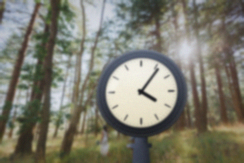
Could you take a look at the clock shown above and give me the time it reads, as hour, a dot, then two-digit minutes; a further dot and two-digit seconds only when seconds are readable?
4.06
